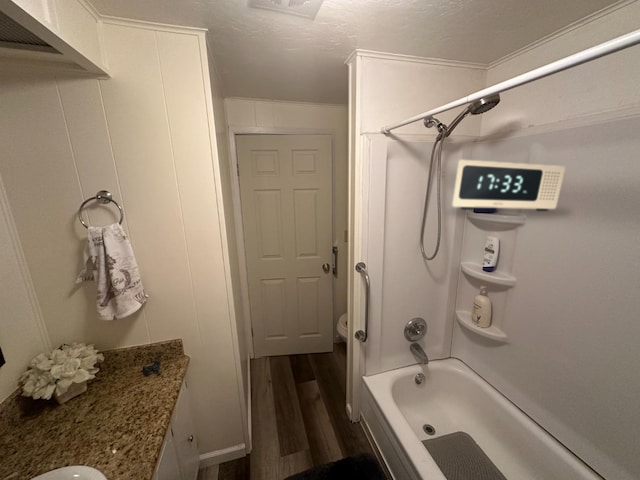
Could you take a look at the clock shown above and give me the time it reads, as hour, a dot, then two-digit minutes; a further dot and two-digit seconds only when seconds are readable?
17.33
